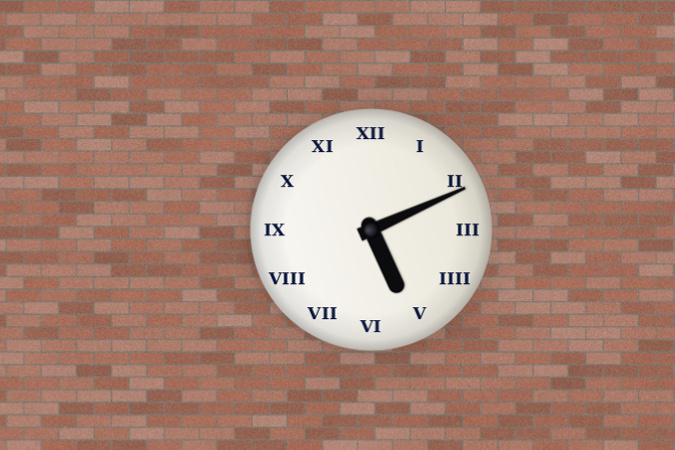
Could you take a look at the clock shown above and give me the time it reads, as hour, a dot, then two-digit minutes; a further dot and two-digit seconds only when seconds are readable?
5.11
